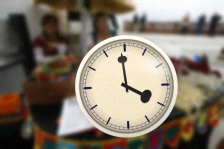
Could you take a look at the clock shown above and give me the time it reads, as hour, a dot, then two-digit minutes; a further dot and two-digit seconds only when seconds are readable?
3.59
